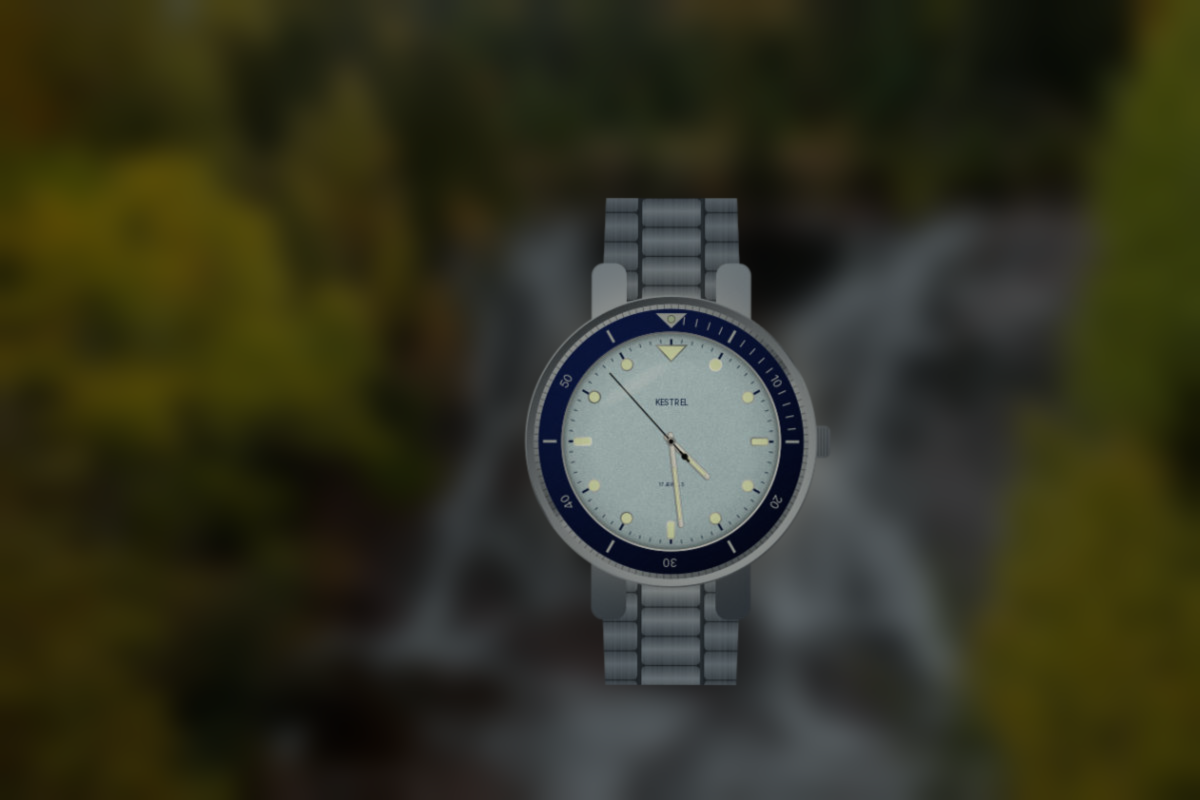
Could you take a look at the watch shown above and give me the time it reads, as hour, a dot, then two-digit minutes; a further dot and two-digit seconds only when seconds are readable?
4.28.53
